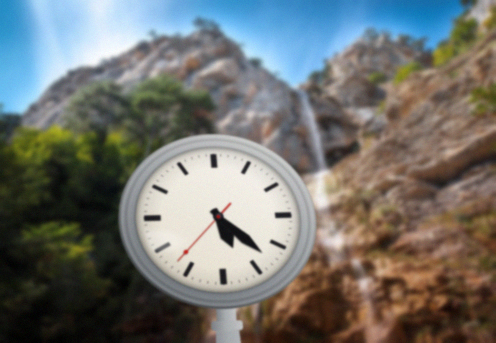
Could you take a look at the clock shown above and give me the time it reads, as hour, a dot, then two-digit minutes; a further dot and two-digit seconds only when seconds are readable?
5.22.37
